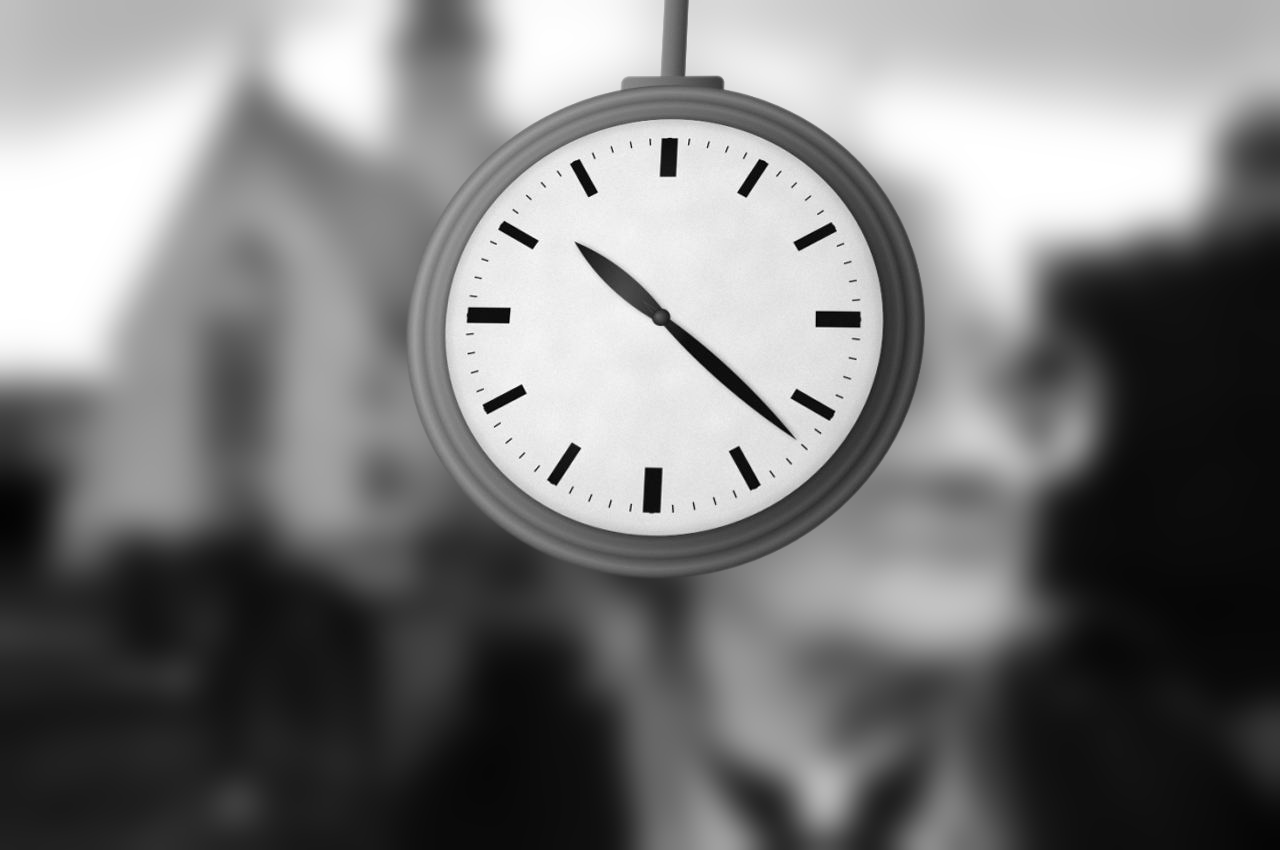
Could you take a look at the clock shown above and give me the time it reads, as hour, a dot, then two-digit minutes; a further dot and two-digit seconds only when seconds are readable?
10.22
